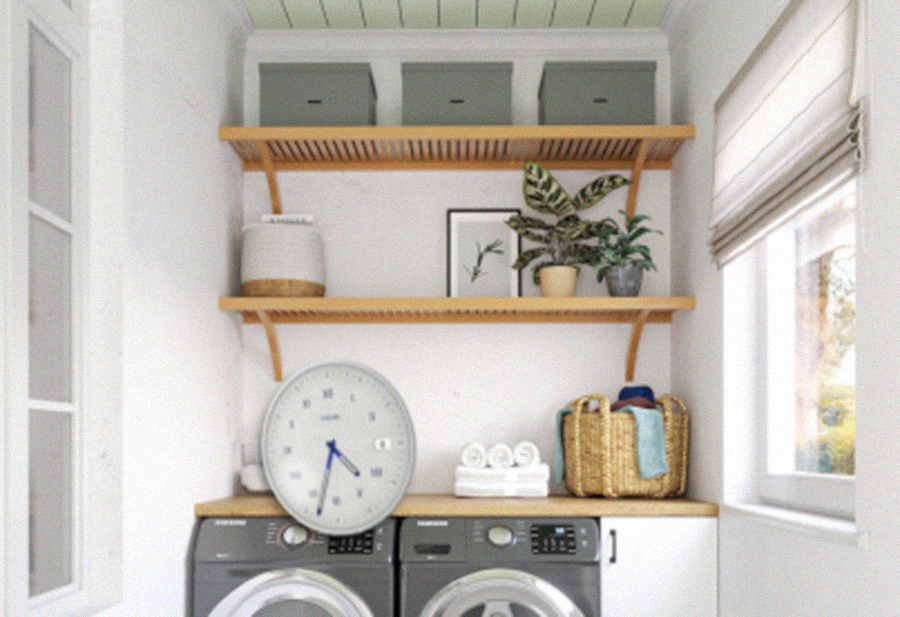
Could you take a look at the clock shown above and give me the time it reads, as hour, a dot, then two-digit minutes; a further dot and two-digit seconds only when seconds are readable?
4.33
